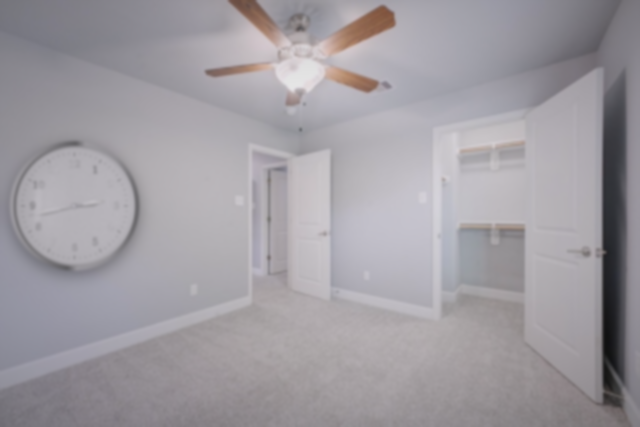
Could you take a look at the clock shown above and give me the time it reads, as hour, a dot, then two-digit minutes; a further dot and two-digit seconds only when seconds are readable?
2.43
